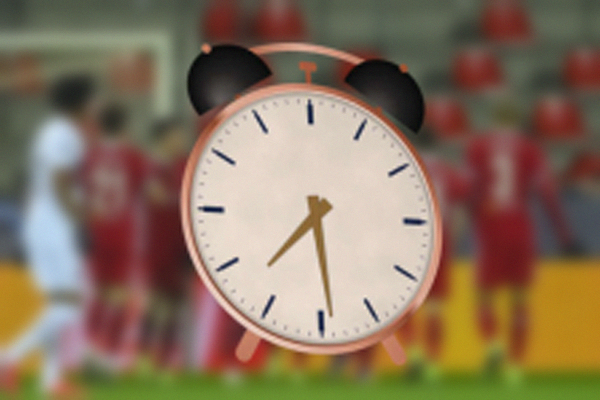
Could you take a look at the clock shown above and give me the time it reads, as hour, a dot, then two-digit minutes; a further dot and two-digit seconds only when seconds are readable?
7.29
